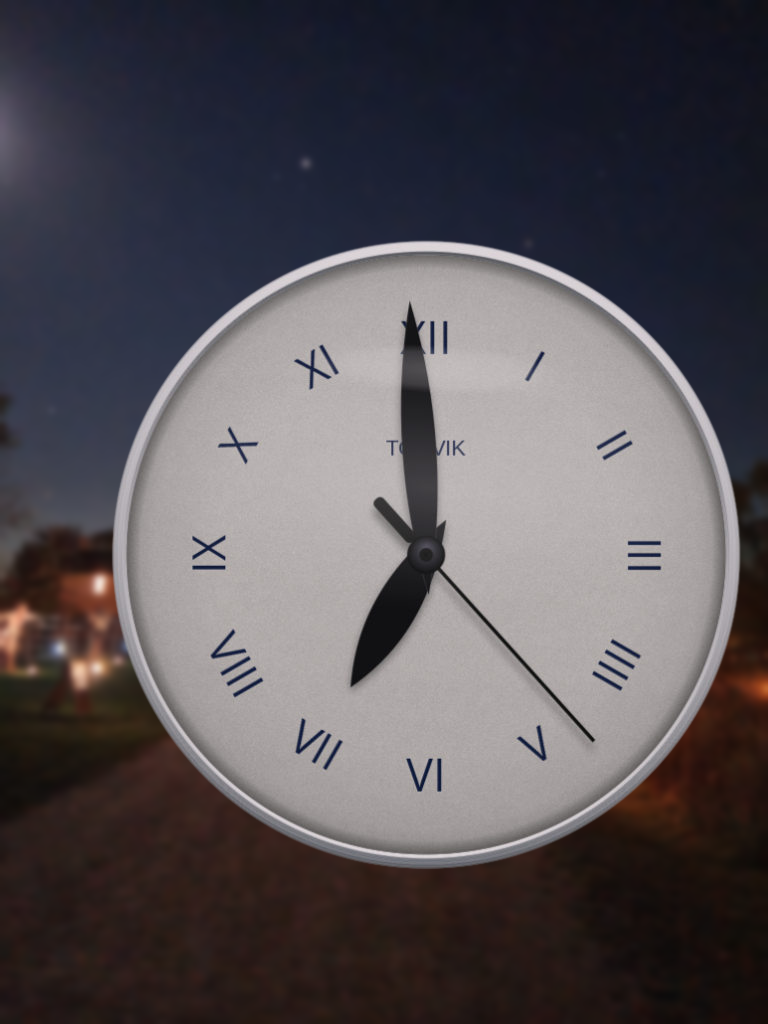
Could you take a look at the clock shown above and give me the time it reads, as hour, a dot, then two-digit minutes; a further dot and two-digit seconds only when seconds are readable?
6.59.23
